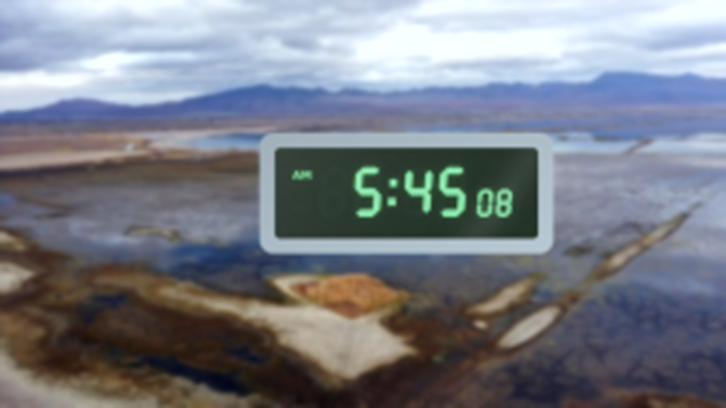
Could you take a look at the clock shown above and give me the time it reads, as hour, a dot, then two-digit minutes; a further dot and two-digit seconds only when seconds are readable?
5.45.08
